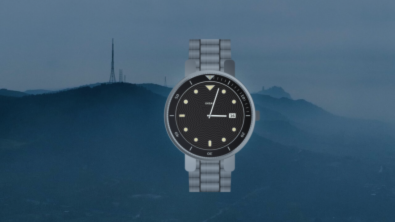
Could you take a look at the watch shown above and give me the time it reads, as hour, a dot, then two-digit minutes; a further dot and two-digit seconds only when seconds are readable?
3.03
